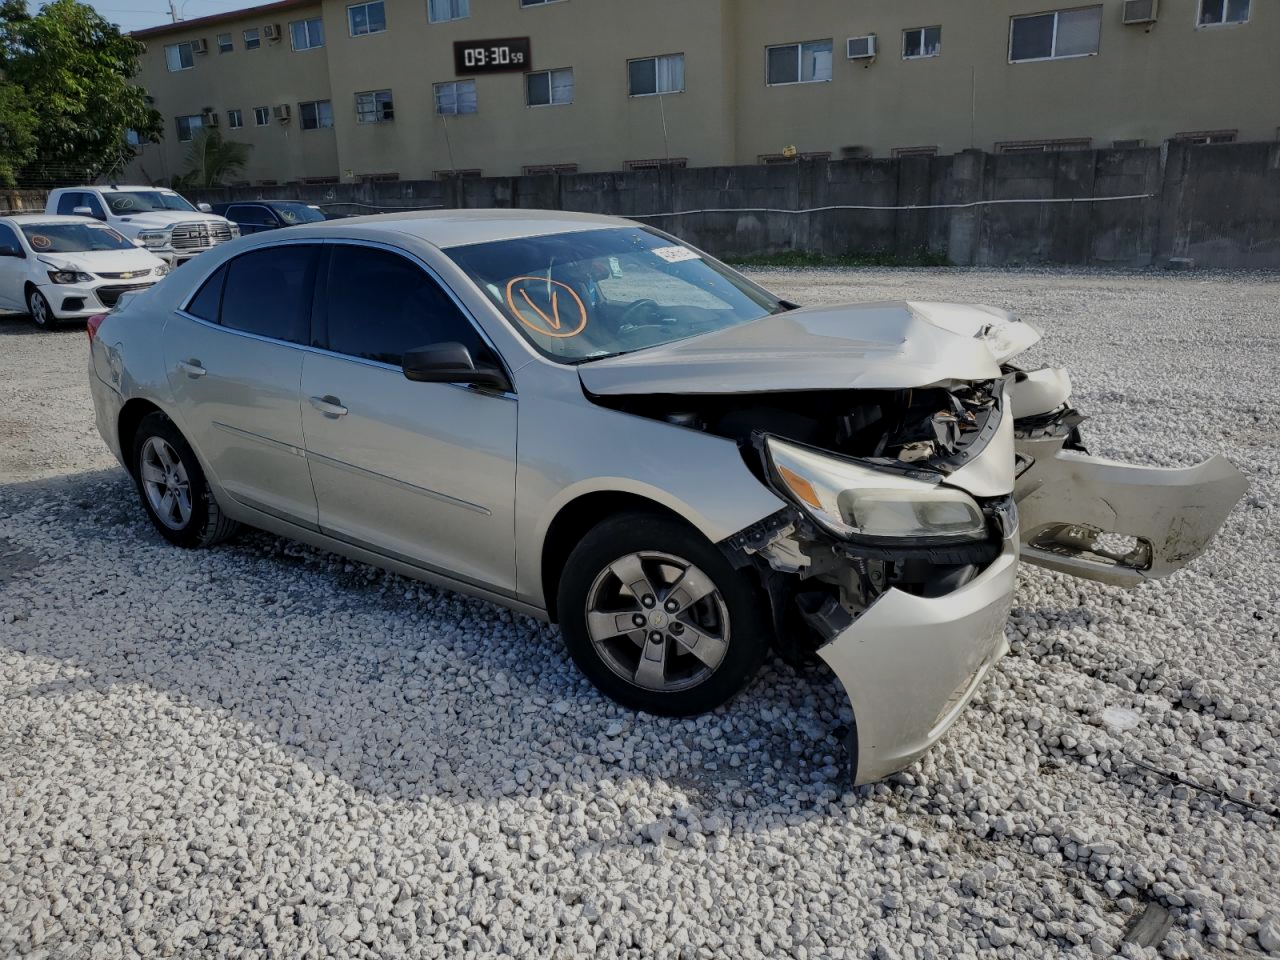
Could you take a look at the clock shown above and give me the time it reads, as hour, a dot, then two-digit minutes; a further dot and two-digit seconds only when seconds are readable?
9.30
